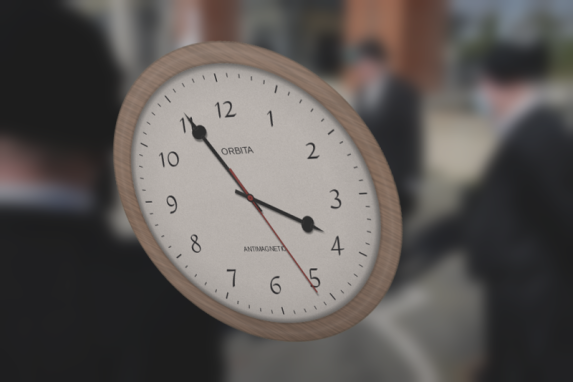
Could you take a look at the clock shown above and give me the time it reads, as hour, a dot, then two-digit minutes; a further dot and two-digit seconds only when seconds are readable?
3.55.26
